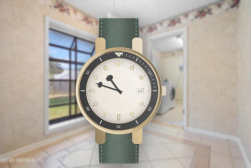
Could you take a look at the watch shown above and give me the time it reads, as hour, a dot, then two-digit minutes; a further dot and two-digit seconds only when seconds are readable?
10.48
